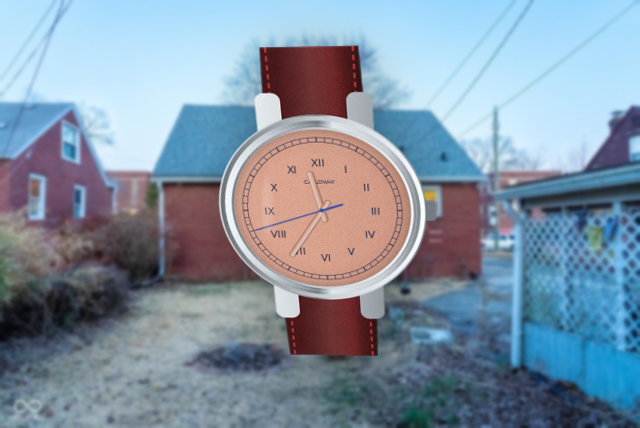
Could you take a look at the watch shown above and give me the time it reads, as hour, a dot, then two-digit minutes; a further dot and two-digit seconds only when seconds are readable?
11.35.42
